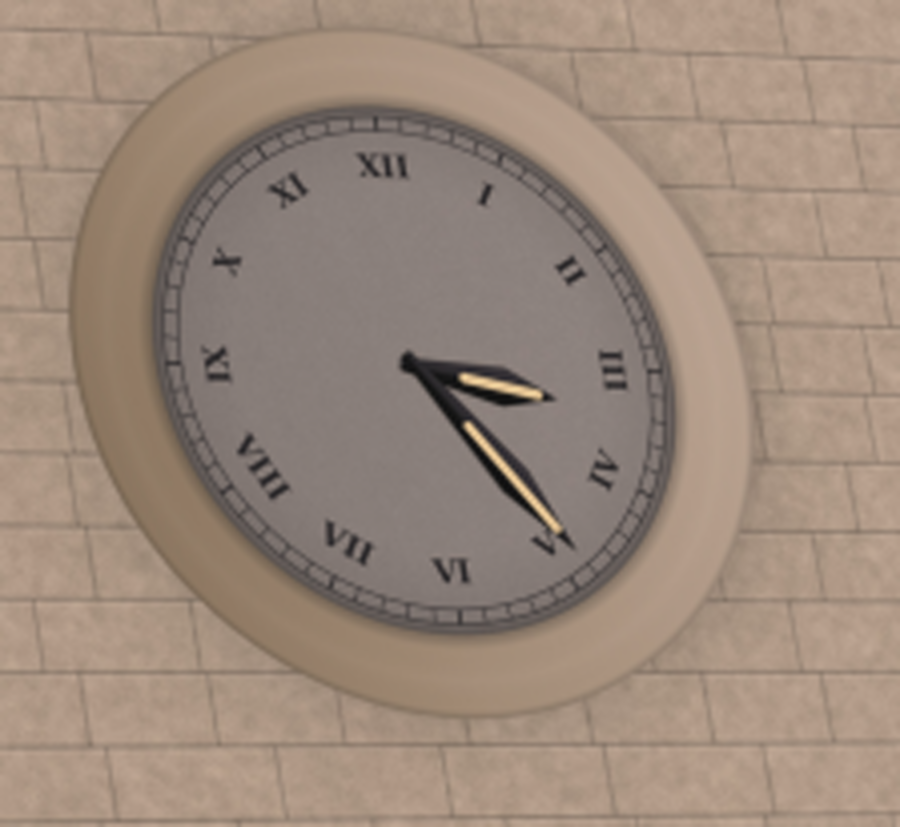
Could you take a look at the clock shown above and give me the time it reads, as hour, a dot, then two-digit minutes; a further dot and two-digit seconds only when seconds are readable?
3.24
